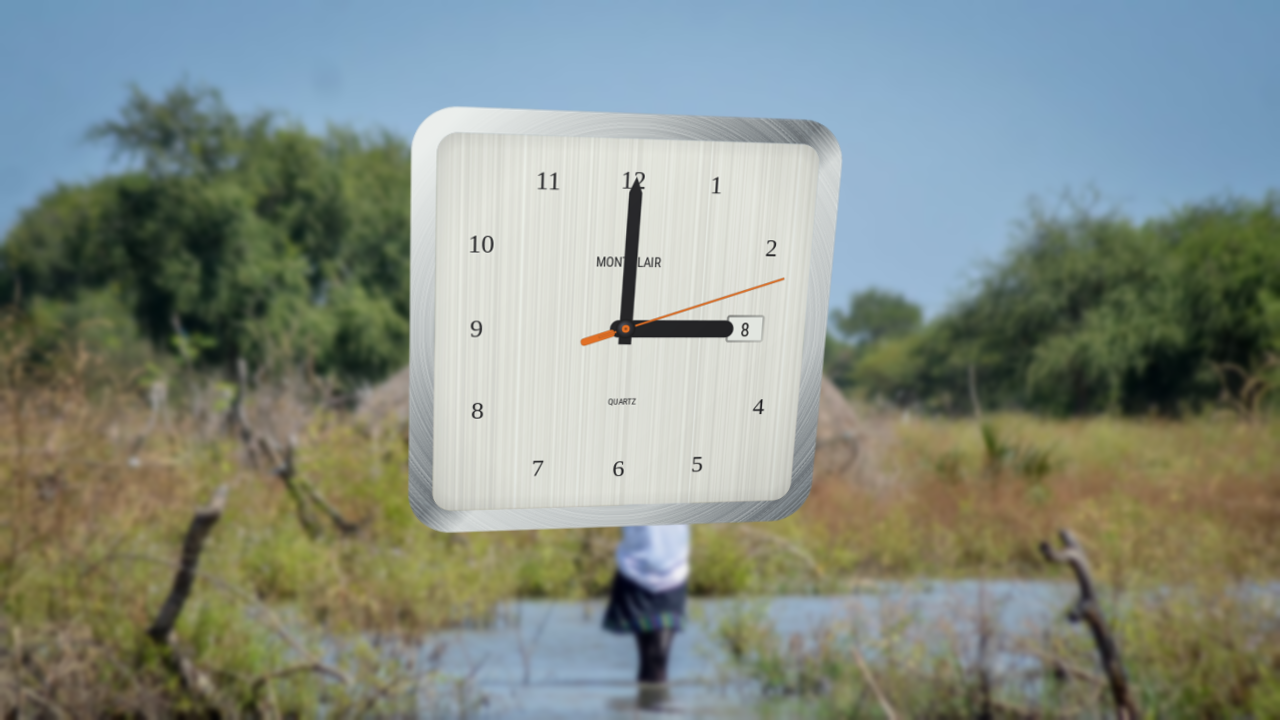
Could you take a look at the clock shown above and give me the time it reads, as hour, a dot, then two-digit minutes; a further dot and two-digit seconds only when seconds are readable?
3.00.12
